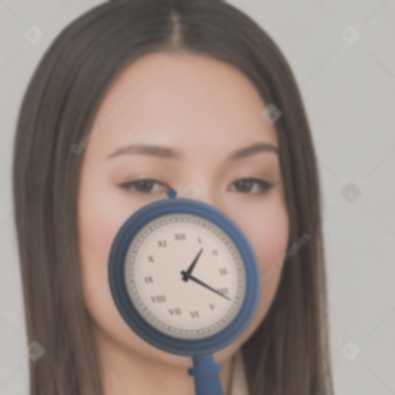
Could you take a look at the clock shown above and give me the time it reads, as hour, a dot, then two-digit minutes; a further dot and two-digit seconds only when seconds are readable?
1.21
